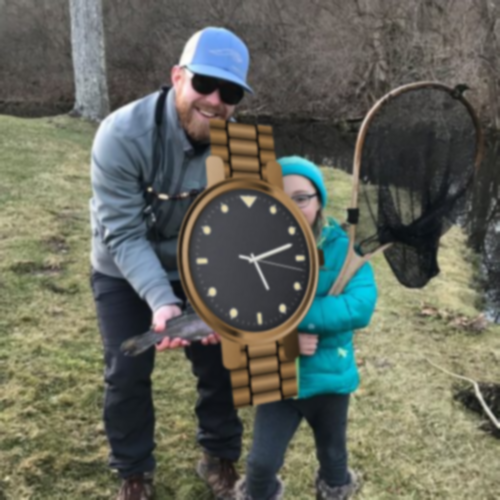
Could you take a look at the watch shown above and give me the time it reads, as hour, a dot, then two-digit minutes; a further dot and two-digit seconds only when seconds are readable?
5.12.17
